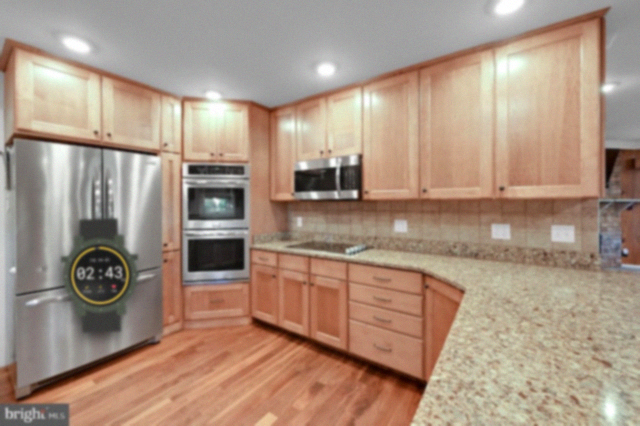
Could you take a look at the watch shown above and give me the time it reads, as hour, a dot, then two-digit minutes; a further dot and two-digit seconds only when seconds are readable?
2.43
